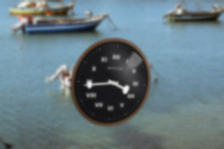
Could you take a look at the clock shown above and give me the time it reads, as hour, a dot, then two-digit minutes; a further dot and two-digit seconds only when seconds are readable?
3.44
